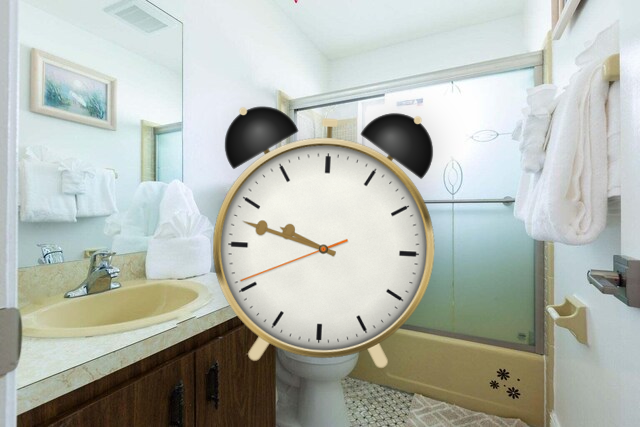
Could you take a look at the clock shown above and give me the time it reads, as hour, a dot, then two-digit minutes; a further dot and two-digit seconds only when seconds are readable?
9.47.41
